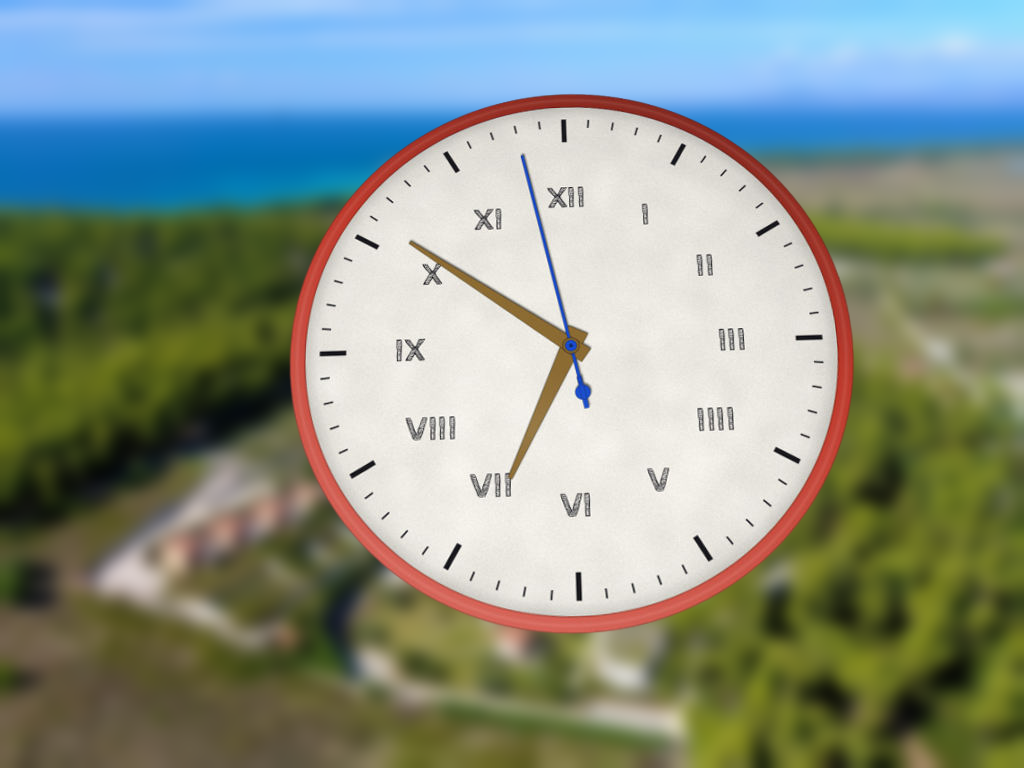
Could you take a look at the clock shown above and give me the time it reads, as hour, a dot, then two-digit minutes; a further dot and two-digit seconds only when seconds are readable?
6.50.58
